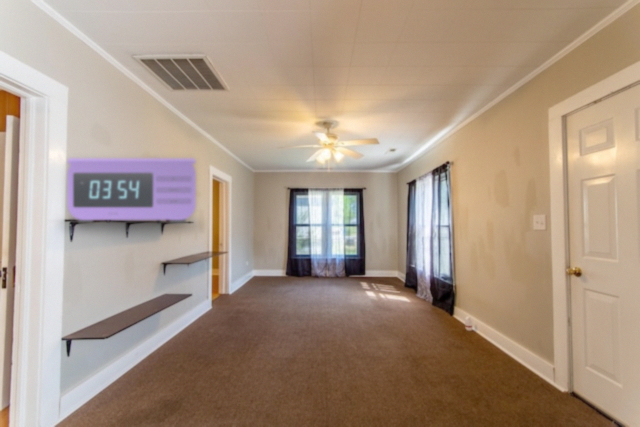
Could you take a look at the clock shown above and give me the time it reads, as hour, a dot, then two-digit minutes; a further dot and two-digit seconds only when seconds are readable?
3.54
